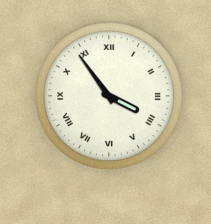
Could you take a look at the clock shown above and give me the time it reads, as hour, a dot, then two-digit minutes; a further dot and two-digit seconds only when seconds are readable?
3.54
